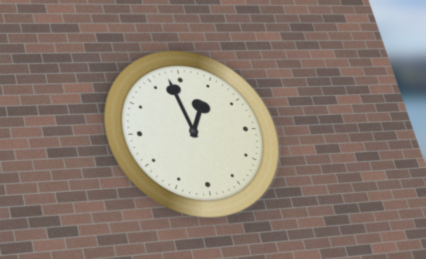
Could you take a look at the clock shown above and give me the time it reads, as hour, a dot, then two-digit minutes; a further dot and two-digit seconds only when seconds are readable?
12.58
